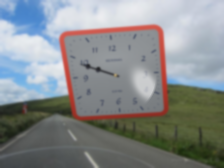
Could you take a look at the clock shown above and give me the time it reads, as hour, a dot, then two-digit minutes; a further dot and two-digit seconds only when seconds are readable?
9.49
